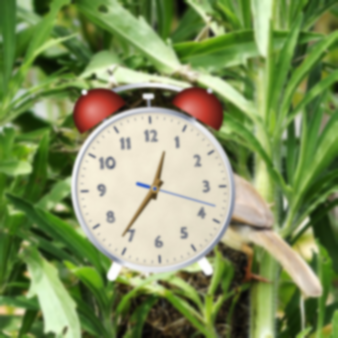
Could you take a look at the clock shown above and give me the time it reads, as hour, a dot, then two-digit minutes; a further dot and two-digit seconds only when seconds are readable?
12.36.18
